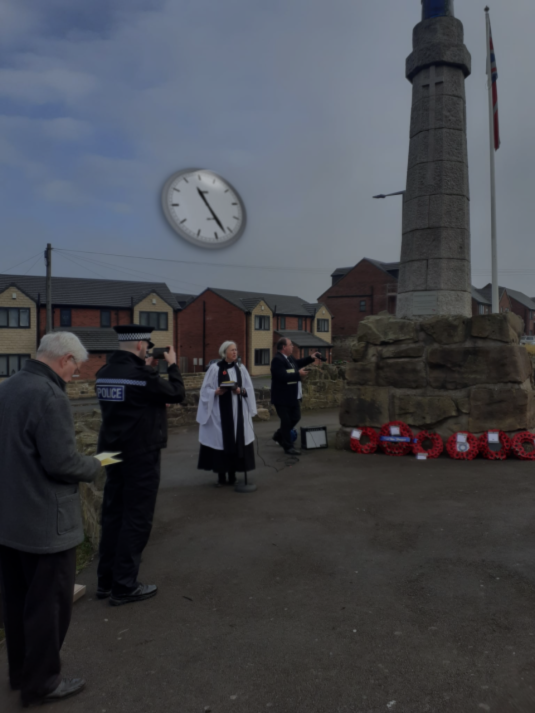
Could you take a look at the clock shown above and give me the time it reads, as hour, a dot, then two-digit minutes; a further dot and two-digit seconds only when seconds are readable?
11.27
